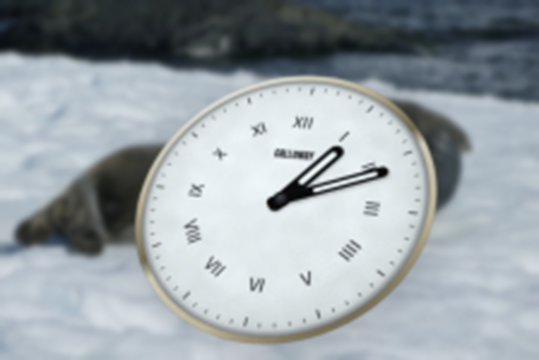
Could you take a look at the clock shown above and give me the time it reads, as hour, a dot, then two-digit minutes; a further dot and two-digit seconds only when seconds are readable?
1.11
